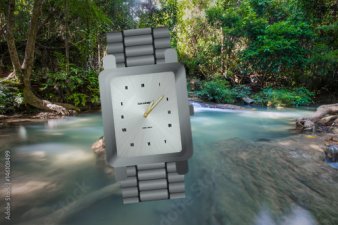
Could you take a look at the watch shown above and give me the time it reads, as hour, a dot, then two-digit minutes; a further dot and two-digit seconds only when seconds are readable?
1.08
